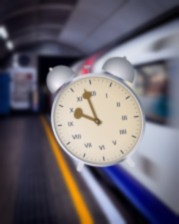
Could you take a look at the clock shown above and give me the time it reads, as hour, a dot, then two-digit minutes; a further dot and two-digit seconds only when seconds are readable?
9.58
